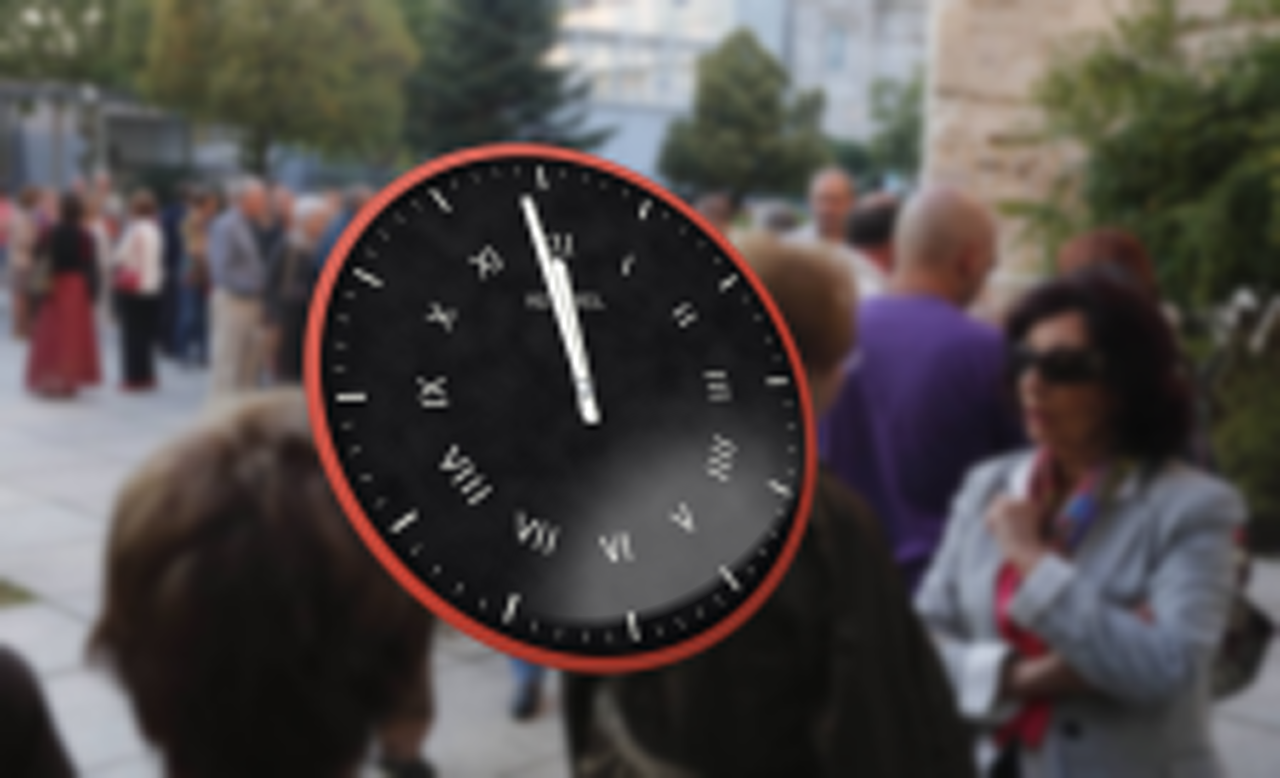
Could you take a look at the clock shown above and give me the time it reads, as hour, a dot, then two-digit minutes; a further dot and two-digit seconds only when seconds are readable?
11.59
